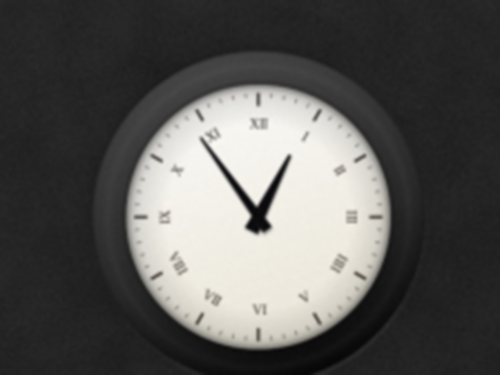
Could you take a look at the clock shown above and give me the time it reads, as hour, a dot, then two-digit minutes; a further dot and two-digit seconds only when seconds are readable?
12.54
